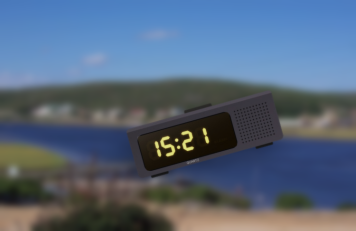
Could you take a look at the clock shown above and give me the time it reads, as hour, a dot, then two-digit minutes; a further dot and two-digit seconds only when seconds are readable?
15.21
